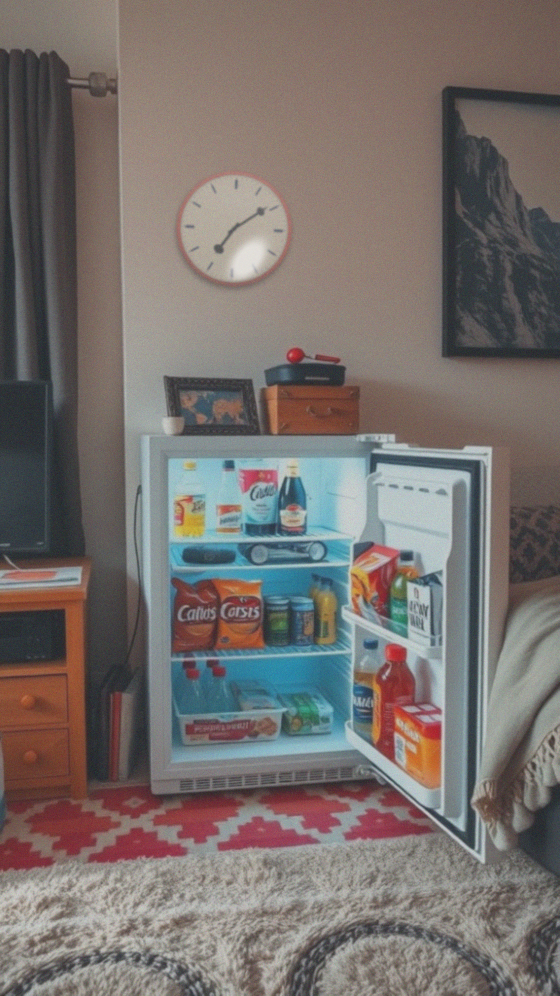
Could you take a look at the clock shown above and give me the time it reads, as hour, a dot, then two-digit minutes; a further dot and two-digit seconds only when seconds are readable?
7.09
